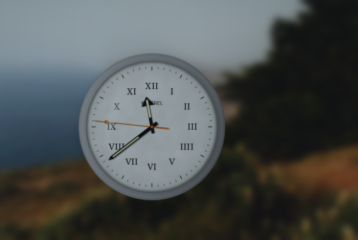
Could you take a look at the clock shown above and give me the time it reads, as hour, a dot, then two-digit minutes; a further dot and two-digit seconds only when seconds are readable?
11.38.46
